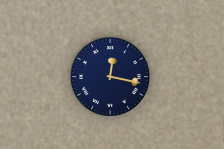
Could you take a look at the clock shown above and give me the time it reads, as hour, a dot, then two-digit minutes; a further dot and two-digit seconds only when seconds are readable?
12.17
